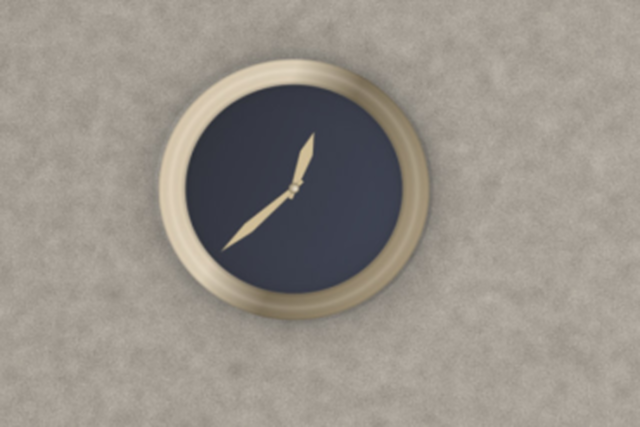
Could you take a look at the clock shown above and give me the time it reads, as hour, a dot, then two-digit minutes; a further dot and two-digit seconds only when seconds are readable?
12.38
